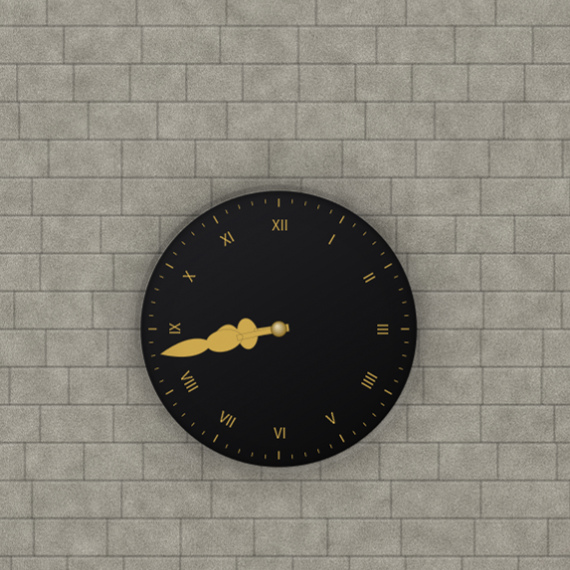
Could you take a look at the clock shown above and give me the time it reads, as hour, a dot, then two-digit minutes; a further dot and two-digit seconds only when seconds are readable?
8.43
